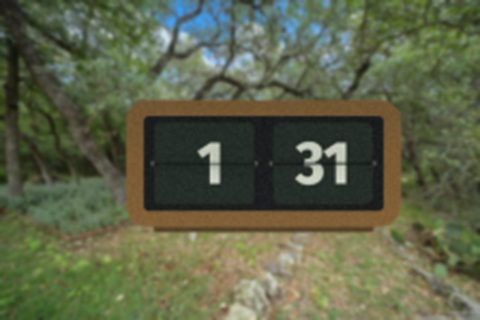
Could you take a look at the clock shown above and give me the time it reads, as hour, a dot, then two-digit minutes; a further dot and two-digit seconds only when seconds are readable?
1.31
